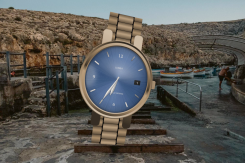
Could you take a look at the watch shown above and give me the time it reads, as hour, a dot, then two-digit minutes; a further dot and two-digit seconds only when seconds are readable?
6.35
